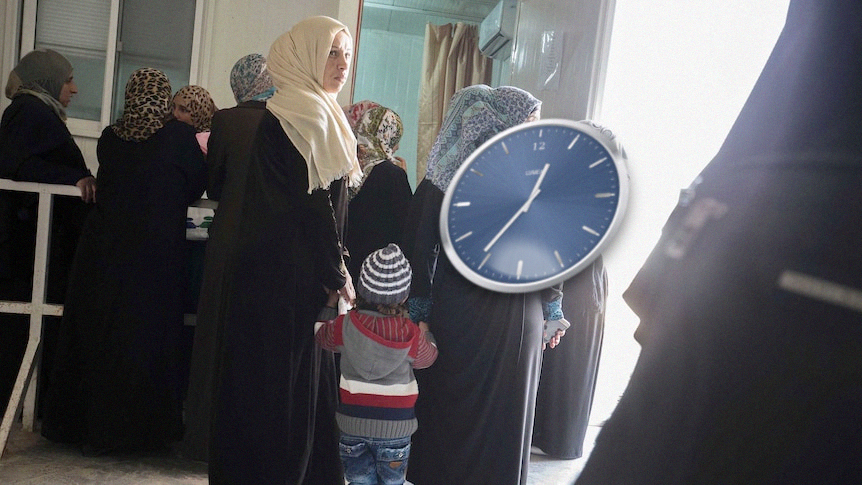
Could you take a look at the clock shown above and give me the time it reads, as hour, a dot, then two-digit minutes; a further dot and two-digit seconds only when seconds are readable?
12.36
